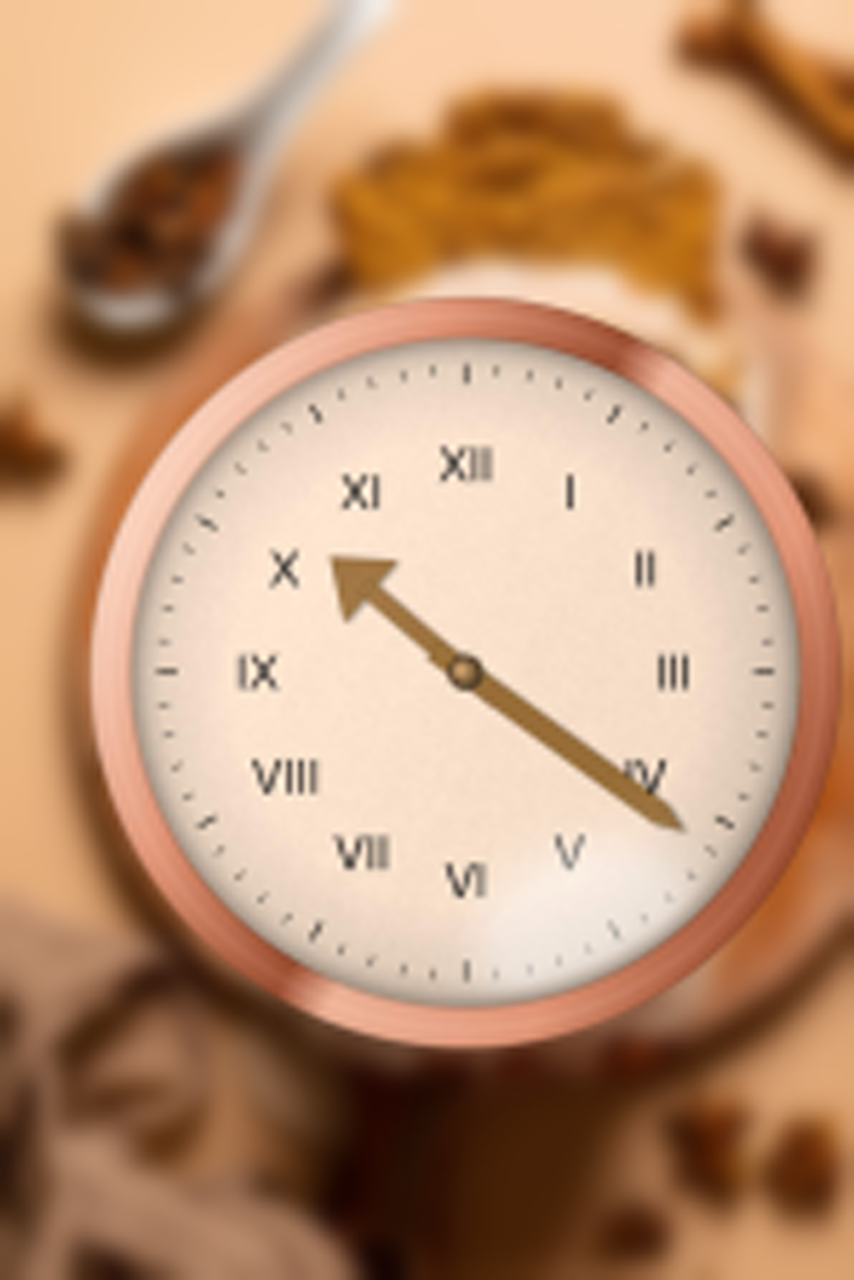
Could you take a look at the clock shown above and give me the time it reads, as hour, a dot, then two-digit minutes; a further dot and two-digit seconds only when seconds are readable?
10.21
